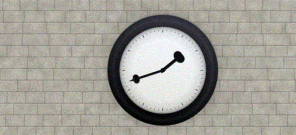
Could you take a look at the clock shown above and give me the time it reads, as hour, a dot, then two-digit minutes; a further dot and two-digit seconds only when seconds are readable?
1.42
